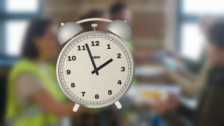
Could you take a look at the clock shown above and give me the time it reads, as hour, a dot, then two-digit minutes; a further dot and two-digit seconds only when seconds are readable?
1.57
